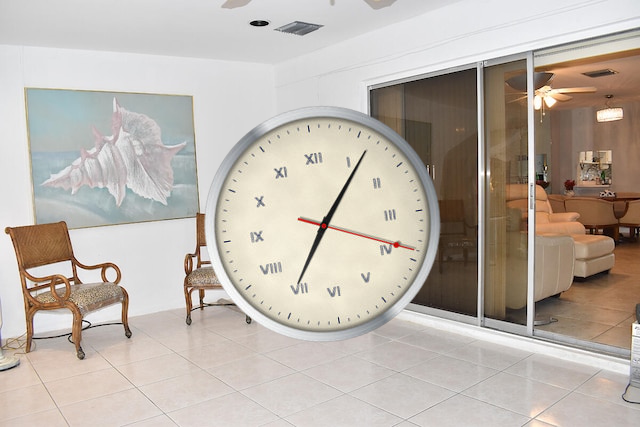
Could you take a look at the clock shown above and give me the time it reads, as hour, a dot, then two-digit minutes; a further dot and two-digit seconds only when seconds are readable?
7.06.19
